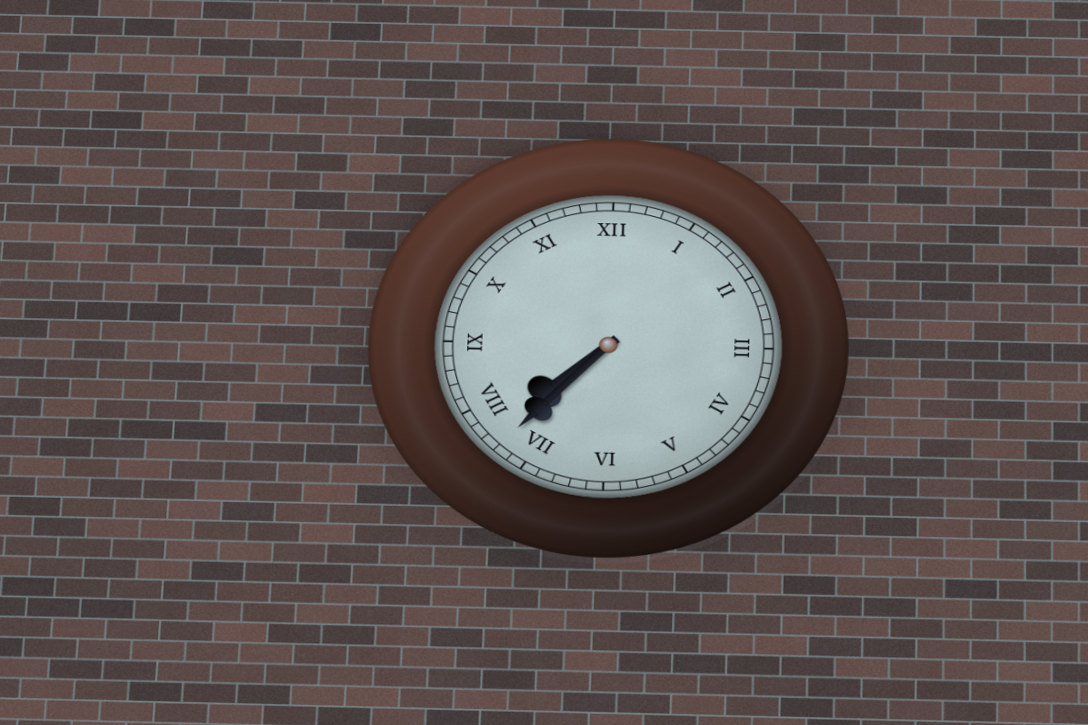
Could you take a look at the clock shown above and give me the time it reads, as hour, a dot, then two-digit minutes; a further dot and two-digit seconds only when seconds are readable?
7.37
